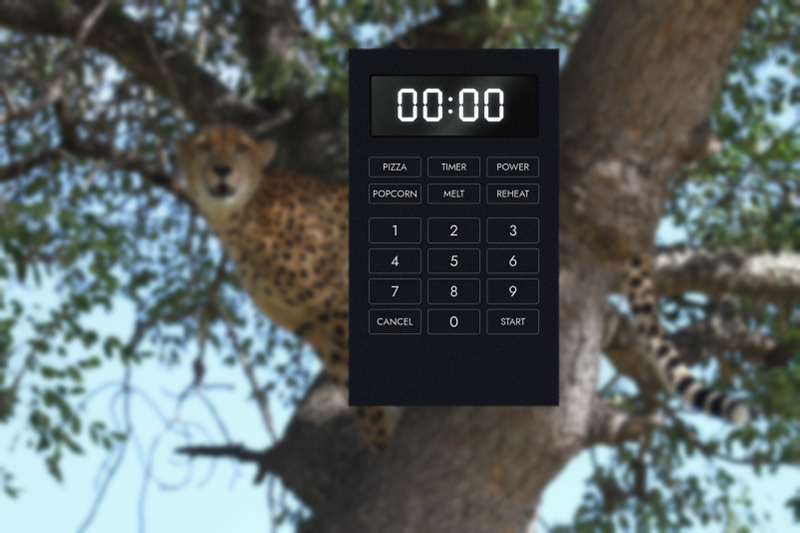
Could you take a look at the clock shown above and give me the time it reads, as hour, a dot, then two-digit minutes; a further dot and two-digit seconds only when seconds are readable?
0.00
